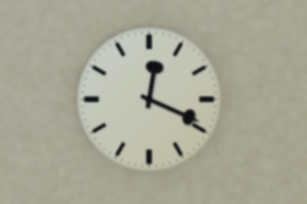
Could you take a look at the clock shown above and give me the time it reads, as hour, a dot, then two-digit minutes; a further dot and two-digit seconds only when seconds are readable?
12.19
